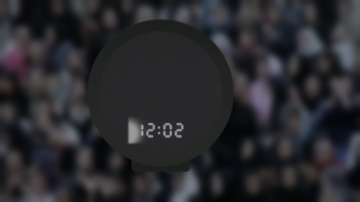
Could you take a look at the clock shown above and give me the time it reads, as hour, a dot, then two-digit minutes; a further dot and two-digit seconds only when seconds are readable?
12.02
